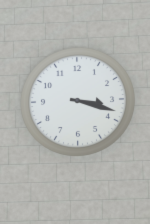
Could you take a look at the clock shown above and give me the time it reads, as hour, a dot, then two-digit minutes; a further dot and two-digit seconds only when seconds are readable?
3.18
